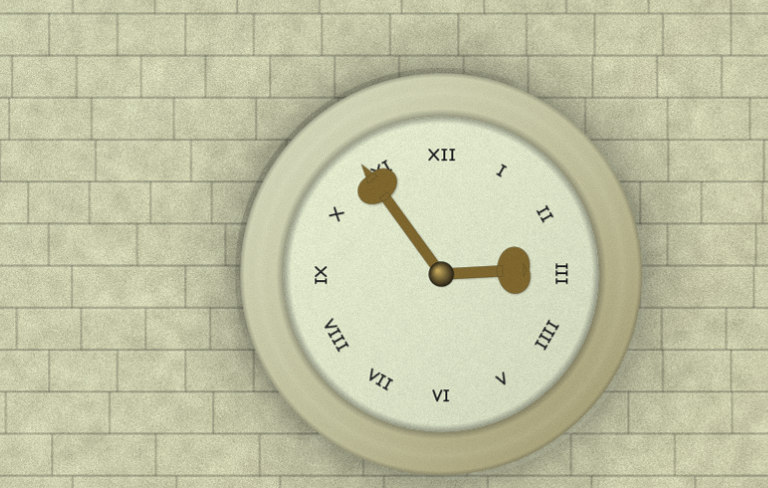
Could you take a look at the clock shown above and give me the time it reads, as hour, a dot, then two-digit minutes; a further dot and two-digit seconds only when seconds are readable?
2.54
